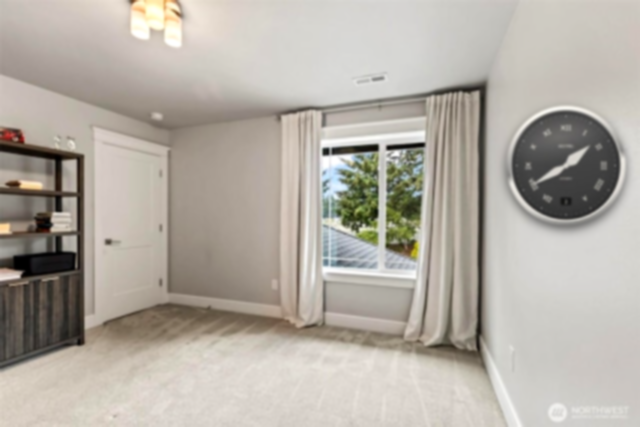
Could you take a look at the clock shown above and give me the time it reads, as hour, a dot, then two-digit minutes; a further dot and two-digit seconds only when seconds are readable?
1.40
